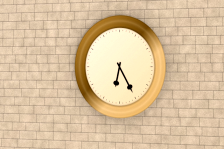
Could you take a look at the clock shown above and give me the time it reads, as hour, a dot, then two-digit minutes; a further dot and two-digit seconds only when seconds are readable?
6.25
